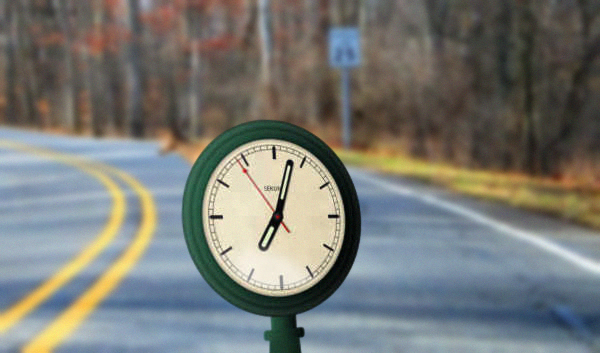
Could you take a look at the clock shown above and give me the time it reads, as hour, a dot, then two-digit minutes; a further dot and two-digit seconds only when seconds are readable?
7.02.54
